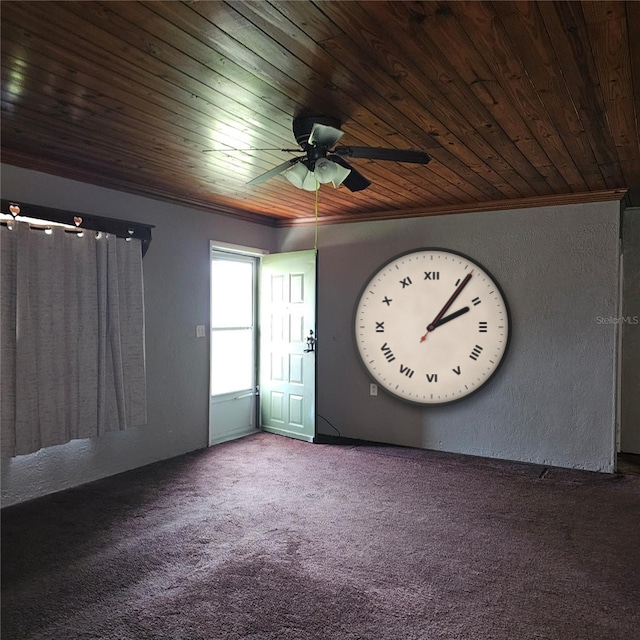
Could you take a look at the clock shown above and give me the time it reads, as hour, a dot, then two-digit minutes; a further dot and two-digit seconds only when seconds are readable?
2.06.06
